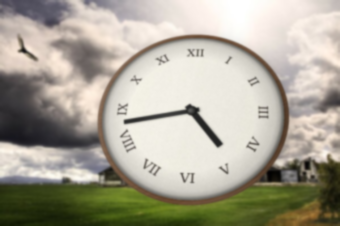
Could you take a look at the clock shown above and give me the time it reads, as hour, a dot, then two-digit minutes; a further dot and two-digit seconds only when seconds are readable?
4.43
